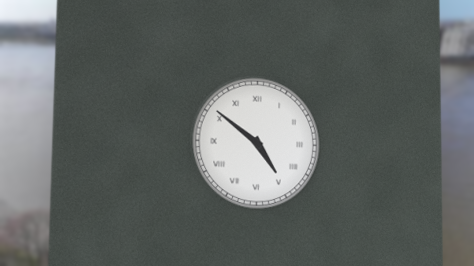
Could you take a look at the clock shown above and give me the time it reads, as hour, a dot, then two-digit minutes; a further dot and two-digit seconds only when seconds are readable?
4.51
